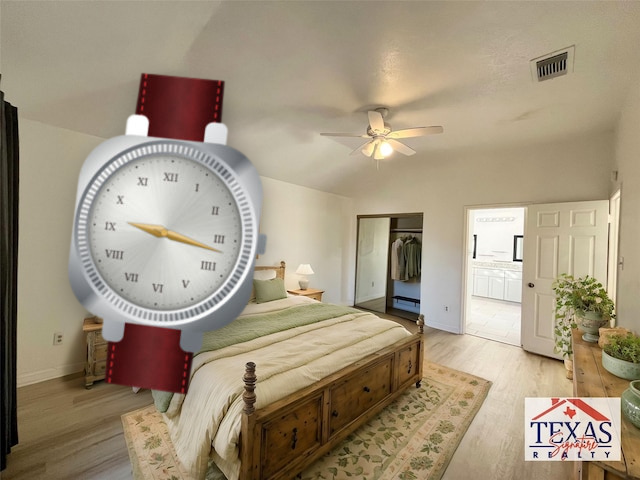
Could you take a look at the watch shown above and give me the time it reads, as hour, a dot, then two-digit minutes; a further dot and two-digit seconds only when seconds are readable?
9.17
